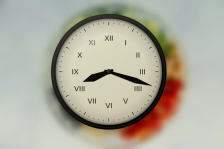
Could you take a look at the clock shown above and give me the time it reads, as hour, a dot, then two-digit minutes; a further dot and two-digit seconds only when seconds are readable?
8.18
